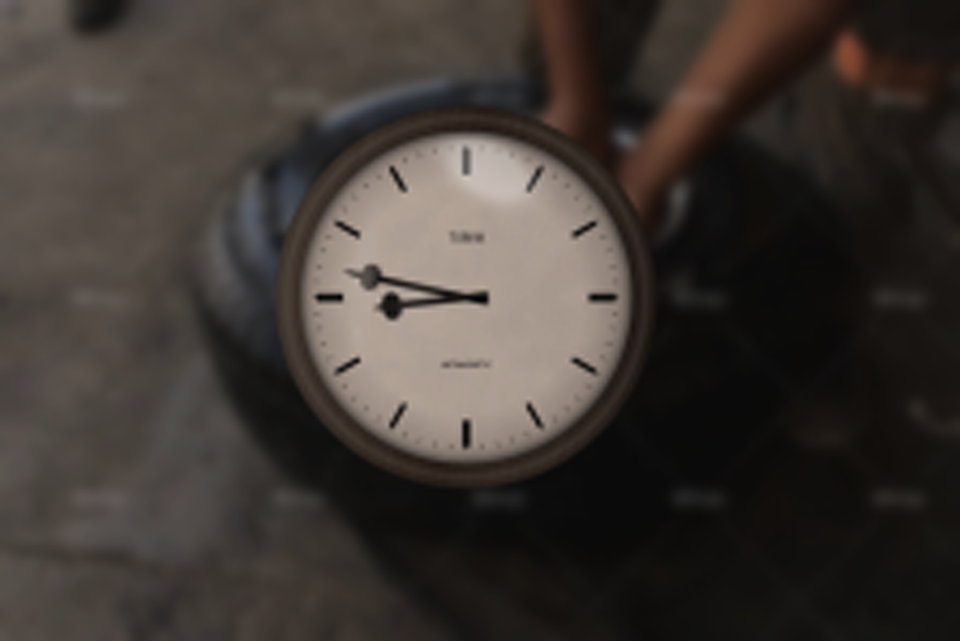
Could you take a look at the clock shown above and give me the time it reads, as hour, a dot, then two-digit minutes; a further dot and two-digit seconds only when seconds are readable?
8.47
